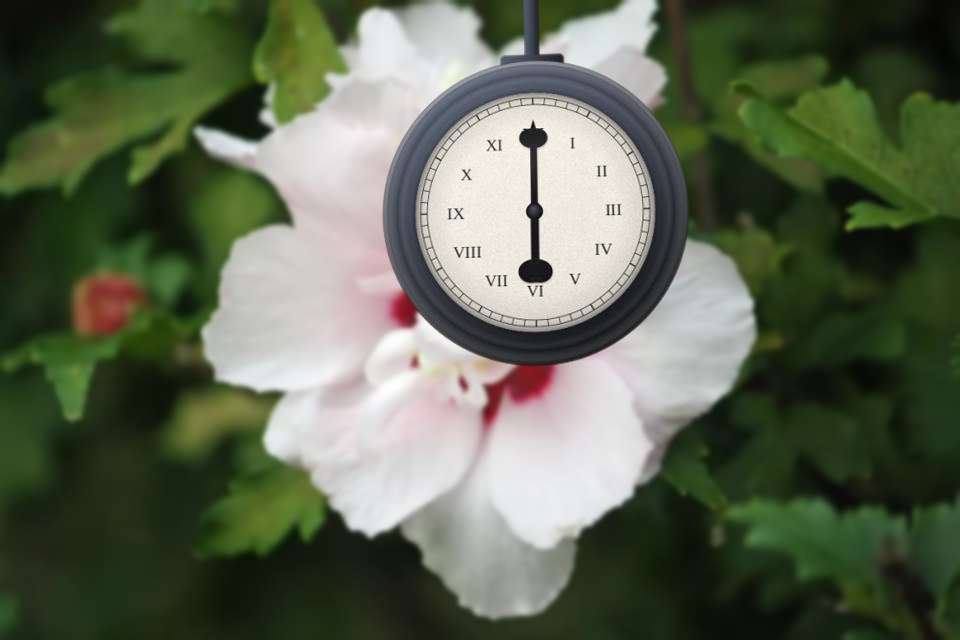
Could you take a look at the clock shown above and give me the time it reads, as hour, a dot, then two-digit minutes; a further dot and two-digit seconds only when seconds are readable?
6.00
